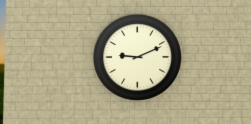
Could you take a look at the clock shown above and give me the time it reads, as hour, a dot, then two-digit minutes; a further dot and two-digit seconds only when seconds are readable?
9.11
